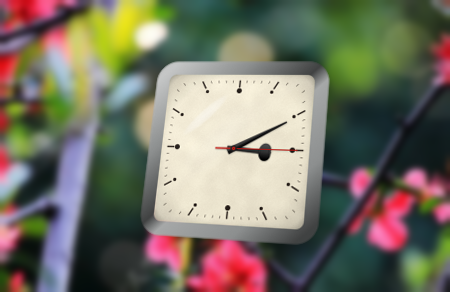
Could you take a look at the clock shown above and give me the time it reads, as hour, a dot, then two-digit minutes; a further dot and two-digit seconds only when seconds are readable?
3.10.15
